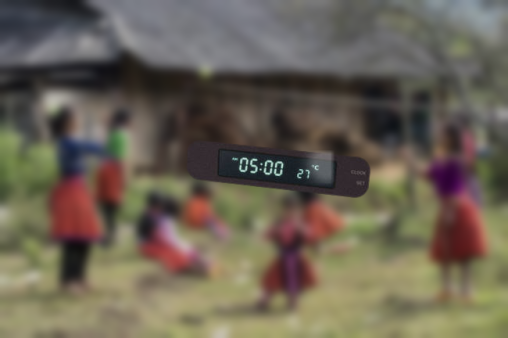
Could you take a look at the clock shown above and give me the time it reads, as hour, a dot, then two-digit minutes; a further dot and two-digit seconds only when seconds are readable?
5.00
